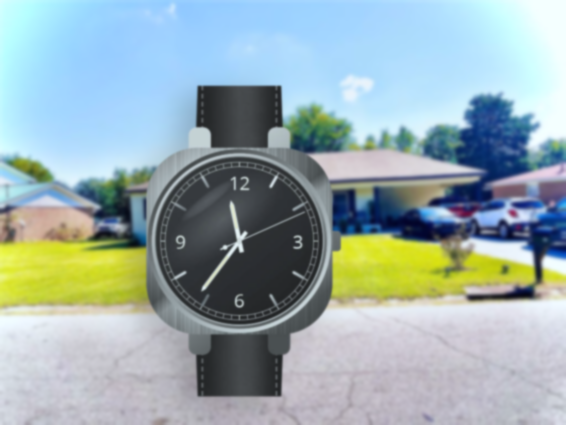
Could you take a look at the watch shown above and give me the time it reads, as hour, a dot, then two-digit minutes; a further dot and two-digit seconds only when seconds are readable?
11.36.11
